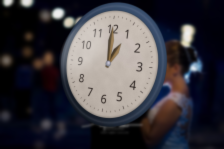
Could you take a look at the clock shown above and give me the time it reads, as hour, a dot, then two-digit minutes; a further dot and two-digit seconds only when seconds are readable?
1.00
